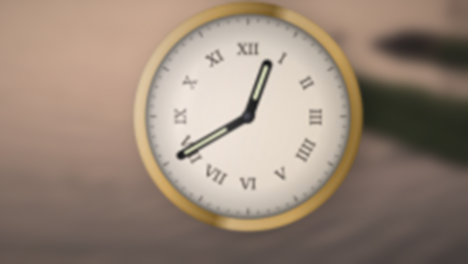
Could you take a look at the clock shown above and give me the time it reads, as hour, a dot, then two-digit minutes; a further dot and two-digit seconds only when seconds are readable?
12.40
